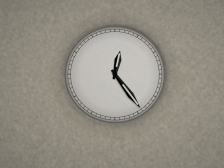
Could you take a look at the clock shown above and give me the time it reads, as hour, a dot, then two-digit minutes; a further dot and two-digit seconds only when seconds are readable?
12.24
